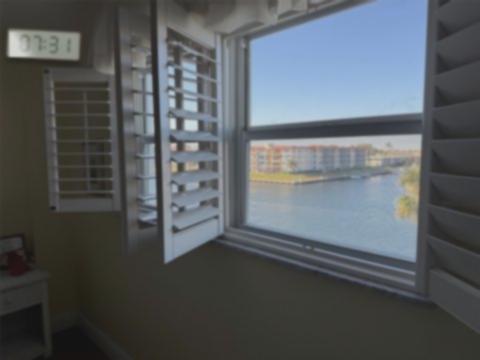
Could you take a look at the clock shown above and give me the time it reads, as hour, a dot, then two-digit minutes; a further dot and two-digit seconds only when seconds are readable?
7.31
